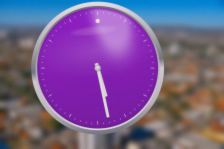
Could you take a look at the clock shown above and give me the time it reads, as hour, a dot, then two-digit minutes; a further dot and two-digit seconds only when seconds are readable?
5.28
